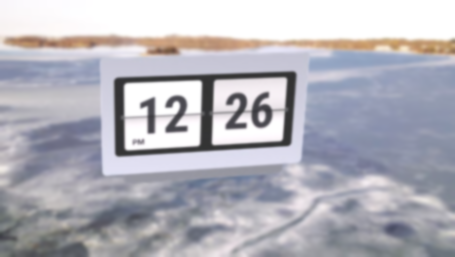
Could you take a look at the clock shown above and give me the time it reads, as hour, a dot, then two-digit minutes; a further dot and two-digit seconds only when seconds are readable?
12.26
